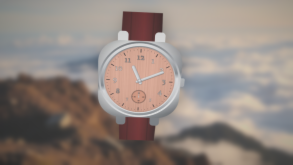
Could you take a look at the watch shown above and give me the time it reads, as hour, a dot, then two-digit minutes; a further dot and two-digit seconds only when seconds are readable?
11.11
